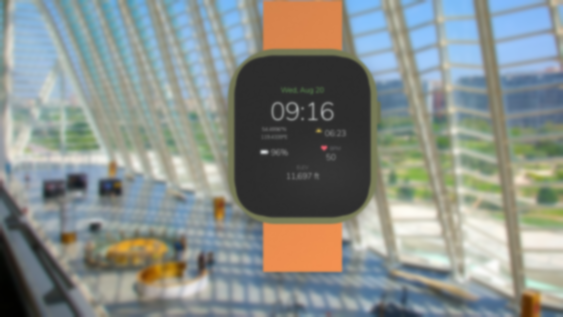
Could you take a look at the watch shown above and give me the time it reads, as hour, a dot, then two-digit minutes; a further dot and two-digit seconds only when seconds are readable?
9.16
